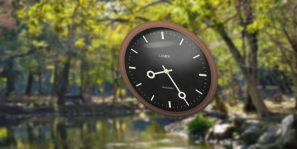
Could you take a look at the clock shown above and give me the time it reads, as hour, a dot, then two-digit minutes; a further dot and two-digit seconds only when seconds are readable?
8.25
